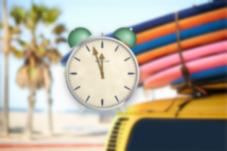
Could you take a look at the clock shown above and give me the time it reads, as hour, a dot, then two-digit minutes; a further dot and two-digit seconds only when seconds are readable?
11.57
